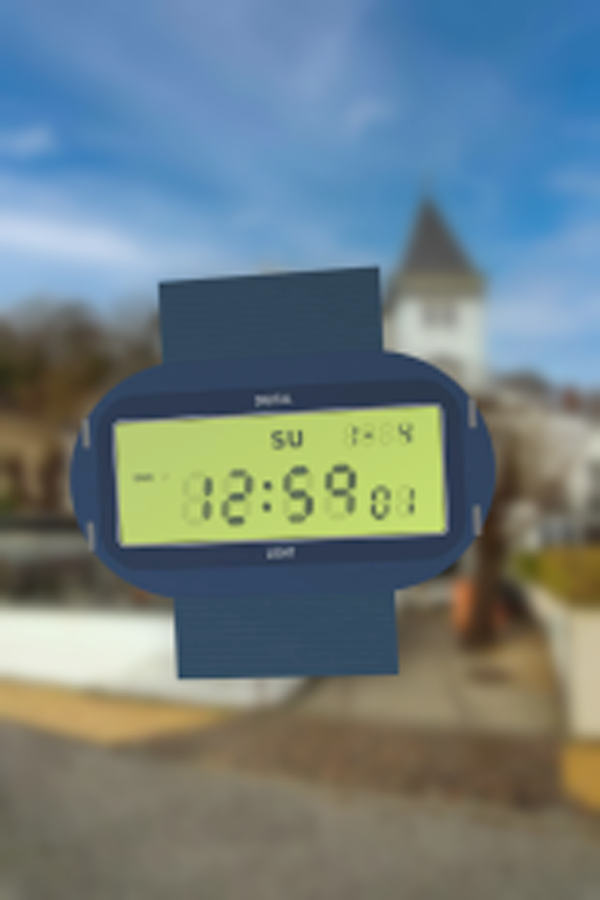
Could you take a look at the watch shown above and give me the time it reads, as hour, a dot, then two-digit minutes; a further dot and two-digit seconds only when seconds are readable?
12.59.01
